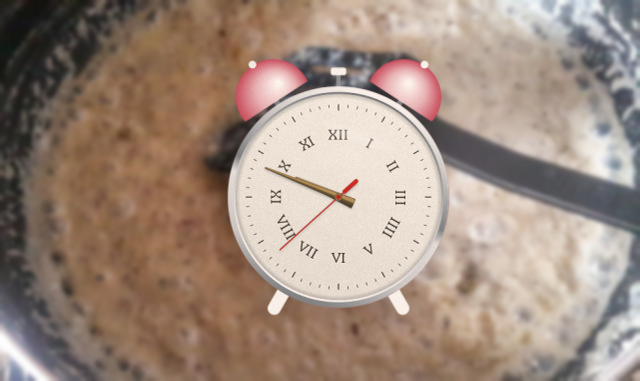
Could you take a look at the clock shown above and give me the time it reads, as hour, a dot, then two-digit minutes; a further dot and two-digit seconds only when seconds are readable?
9.48.38
